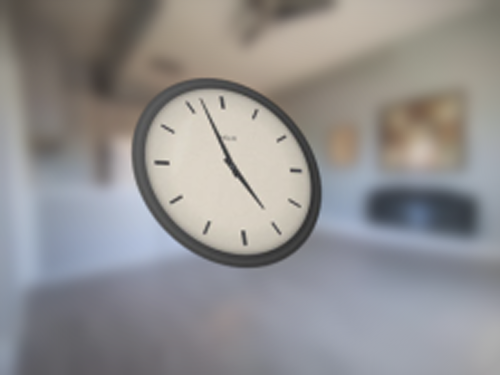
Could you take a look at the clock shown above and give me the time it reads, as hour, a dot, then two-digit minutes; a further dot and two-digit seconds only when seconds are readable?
4.57
